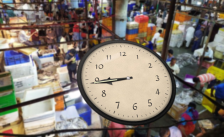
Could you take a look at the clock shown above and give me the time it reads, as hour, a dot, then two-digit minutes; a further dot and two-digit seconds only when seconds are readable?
8.44
